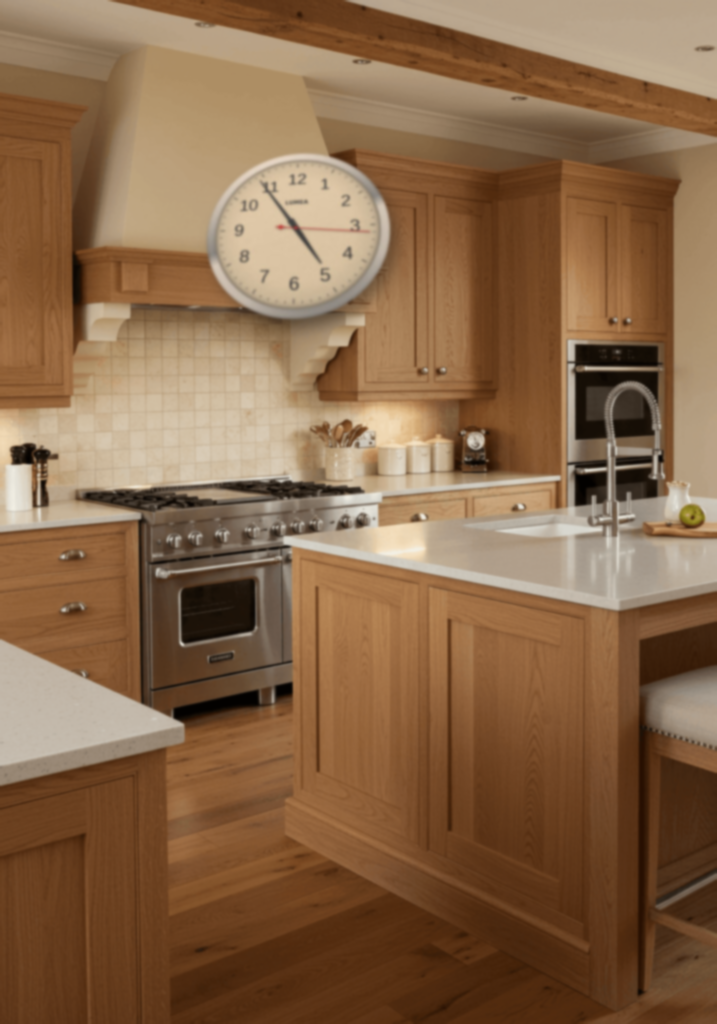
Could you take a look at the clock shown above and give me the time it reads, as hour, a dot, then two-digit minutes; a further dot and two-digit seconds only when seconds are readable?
4.54.16
